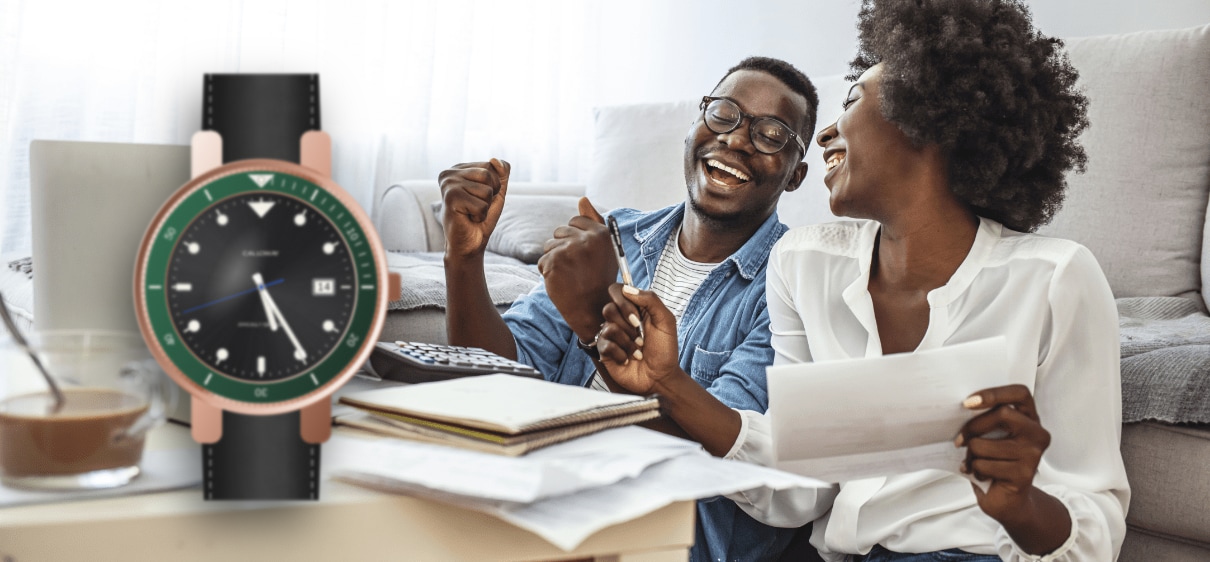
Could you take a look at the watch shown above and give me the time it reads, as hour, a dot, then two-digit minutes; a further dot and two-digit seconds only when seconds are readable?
5.24.42
